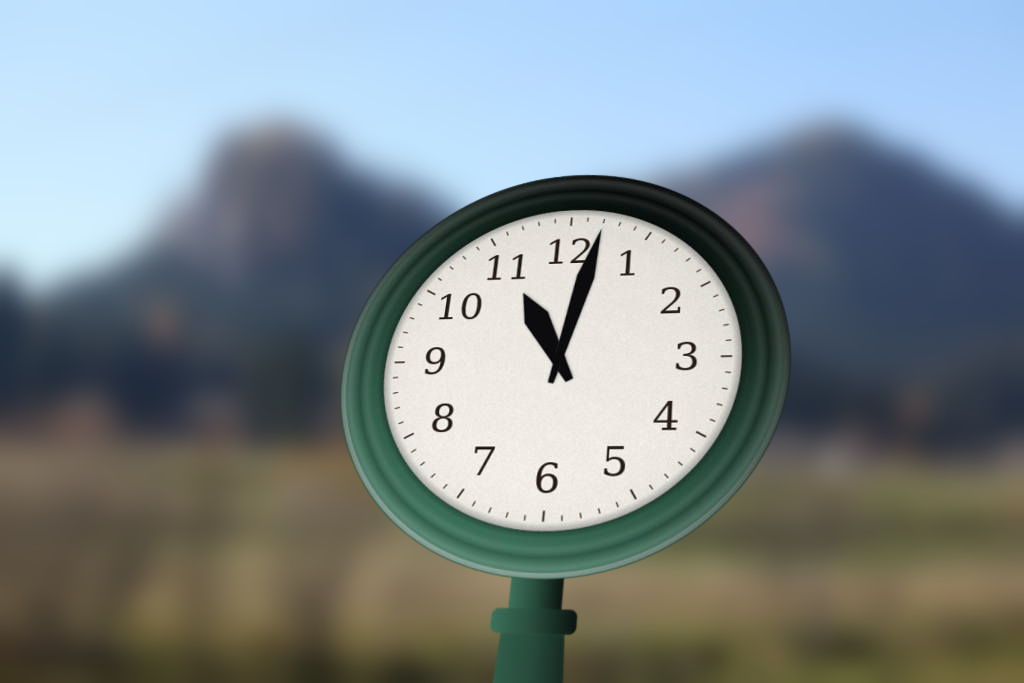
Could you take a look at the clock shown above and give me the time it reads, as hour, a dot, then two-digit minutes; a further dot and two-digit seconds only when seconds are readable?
11.02
